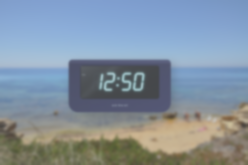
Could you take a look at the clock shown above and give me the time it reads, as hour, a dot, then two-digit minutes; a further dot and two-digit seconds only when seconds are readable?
12.50
